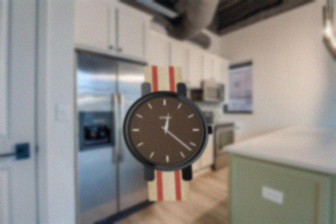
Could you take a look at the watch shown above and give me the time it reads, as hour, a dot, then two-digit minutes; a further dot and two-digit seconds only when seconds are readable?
12.22
